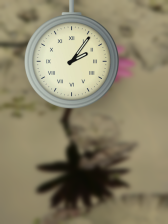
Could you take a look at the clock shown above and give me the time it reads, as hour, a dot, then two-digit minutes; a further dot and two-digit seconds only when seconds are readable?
2.06
